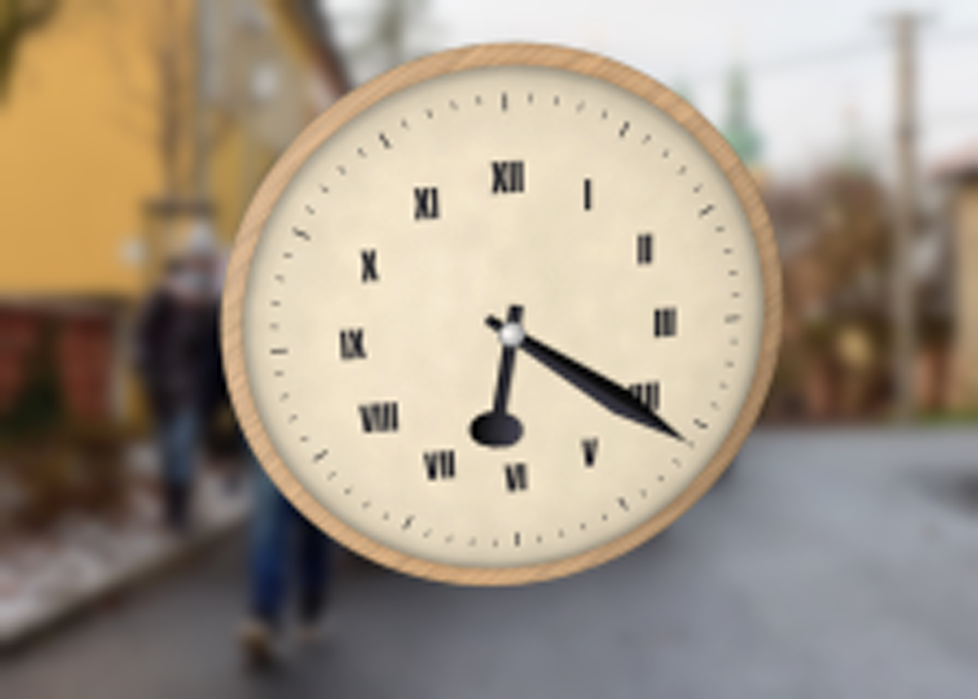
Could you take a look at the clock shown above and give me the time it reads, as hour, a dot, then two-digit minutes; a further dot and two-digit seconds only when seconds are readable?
6.21
